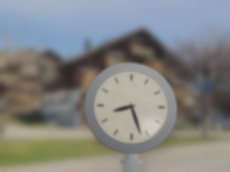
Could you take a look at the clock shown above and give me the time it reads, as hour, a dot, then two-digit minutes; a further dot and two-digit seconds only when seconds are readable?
8.27
